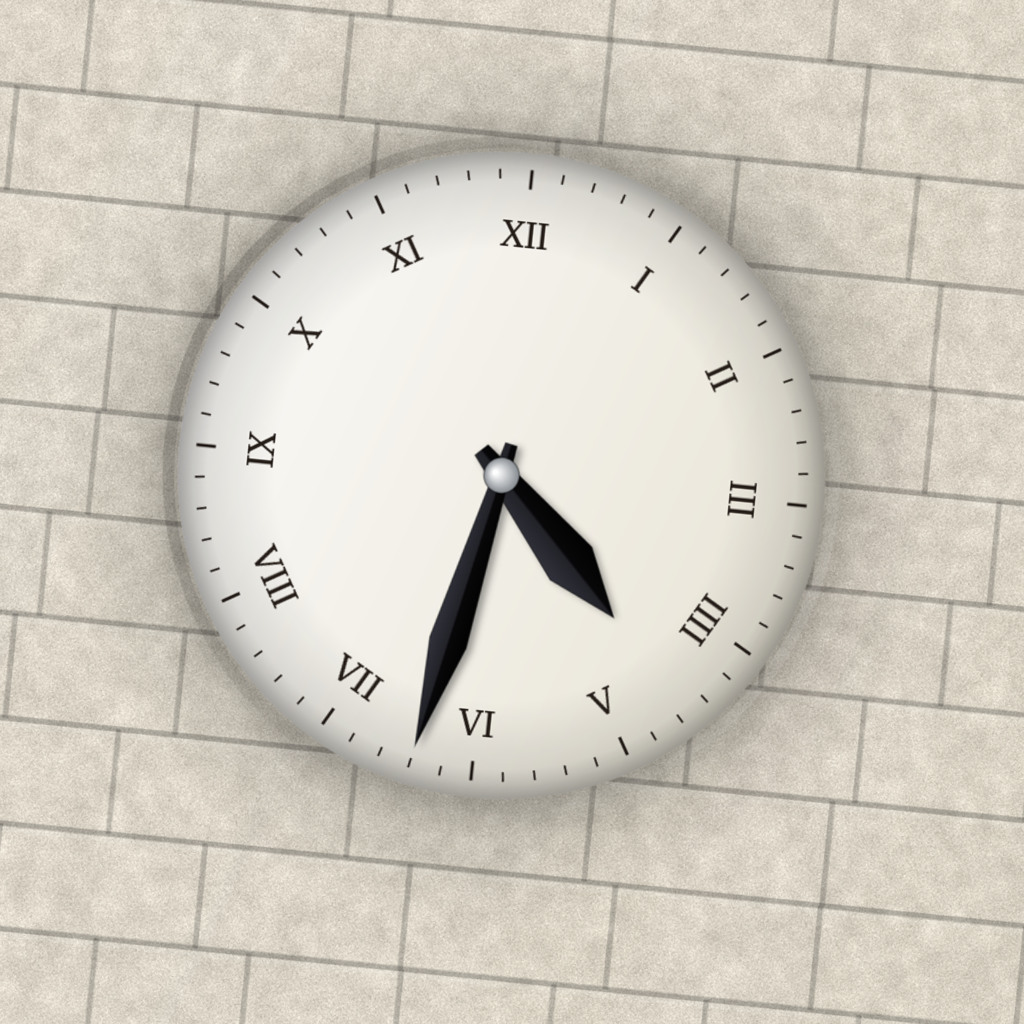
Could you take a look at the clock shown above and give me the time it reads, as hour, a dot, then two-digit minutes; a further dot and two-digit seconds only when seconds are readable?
4.32
